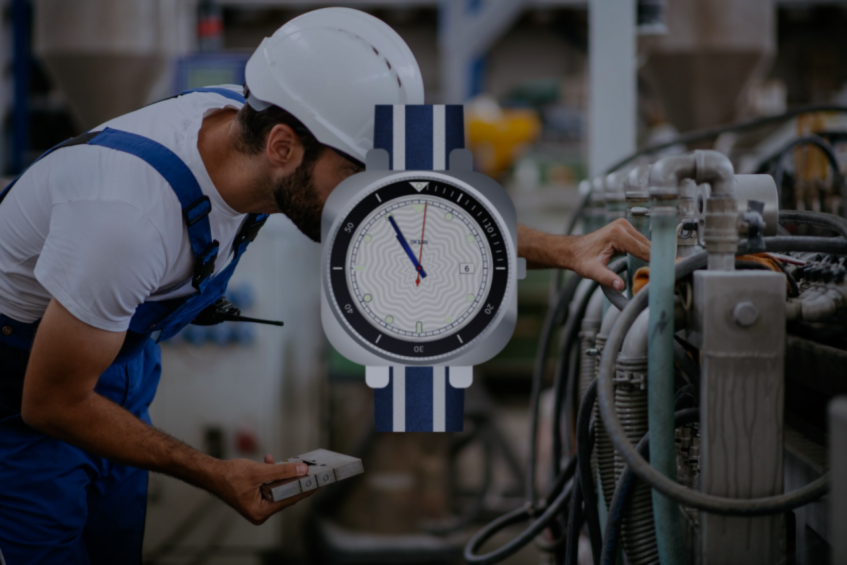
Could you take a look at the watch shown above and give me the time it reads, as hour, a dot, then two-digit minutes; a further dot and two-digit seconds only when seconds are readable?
10.55.01
